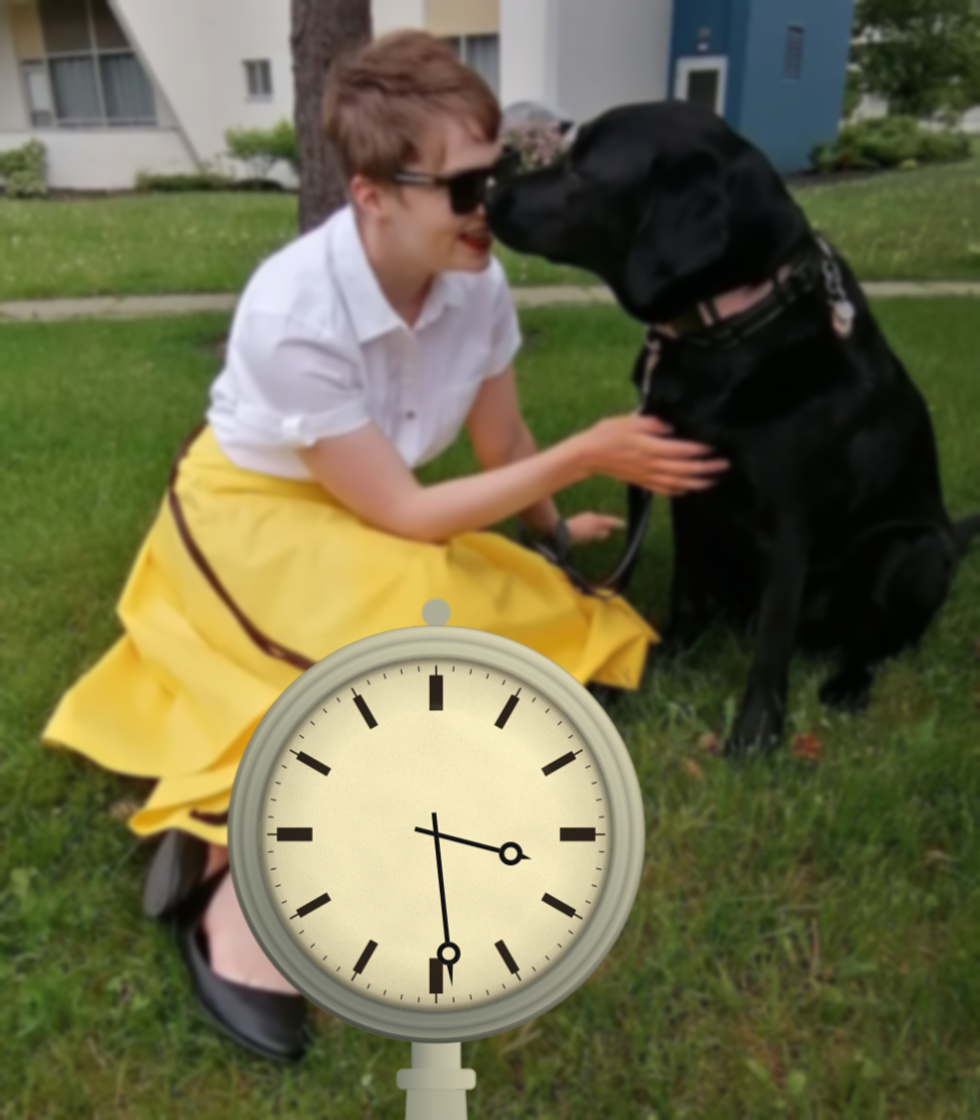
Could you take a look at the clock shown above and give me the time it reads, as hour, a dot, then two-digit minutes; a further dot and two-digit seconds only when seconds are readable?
3.29
